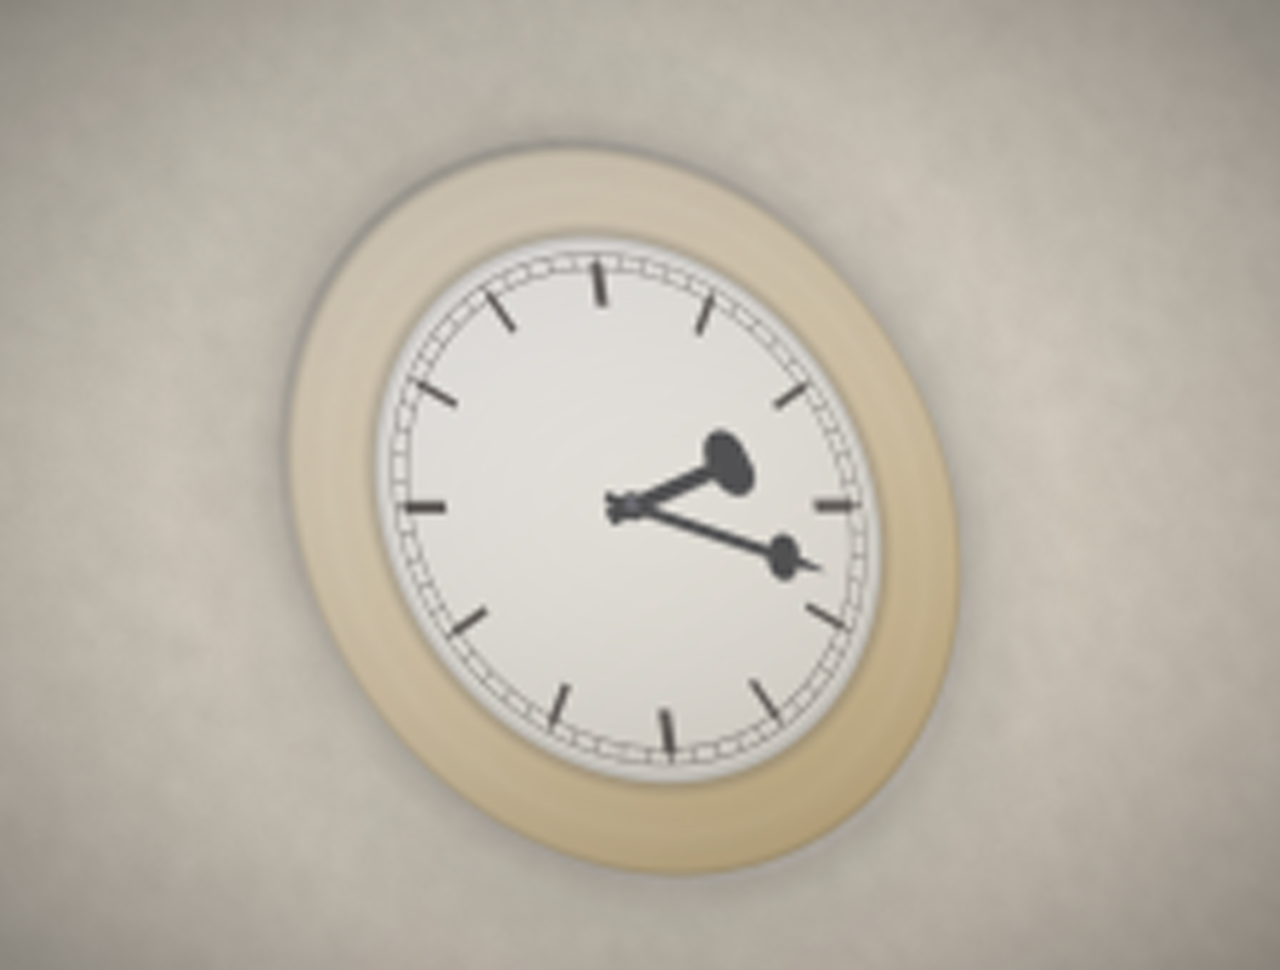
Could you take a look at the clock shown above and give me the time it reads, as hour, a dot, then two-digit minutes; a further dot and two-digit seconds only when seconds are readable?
2.18
